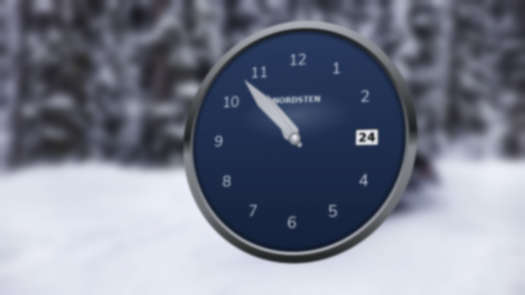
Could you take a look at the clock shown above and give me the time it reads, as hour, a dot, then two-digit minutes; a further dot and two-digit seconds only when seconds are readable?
10.53
